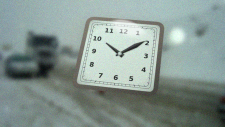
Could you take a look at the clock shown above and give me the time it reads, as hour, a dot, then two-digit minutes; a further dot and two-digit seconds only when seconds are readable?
10.09
